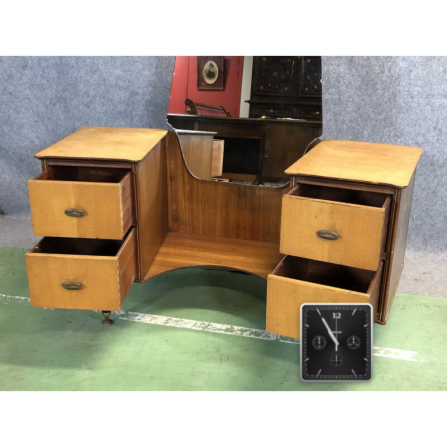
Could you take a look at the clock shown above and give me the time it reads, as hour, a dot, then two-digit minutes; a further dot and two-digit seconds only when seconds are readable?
10.55
